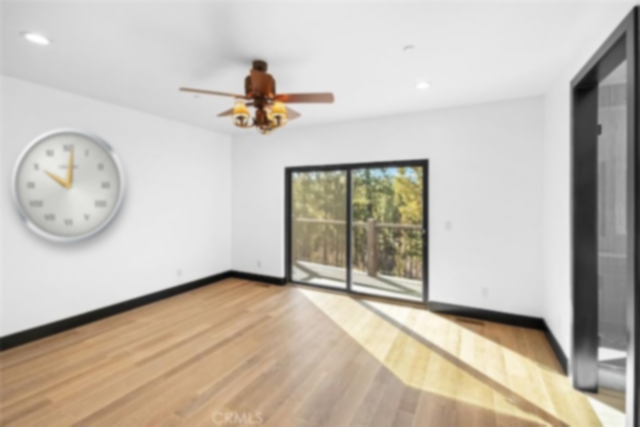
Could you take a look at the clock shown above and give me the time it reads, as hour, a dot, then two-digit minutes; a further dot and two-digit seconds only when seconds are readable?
10.01
